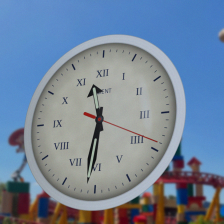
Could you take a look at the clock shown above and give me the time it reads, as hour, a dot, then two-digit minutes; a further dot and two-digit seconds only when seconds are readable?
11.31.19
